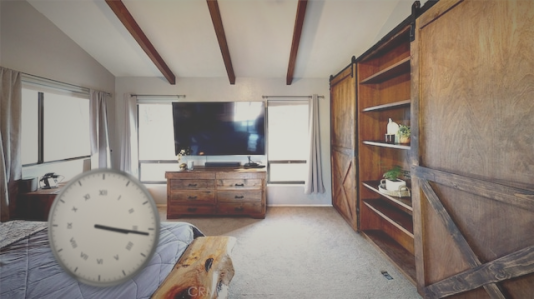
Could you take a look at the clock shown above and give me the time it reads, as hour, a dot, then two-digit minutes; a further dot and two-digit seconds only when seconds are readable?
3.16
